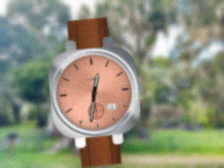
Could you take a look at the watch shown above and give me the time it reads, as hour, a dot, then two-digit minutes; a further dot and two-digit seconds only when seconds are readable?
12.32
